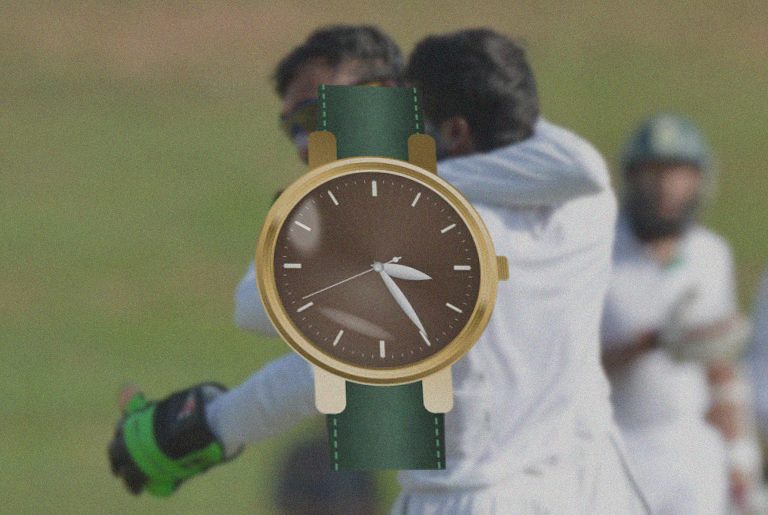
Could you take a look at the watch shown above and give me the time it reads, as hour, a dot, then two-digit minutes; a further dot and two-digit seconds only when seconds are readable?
3.24.41
